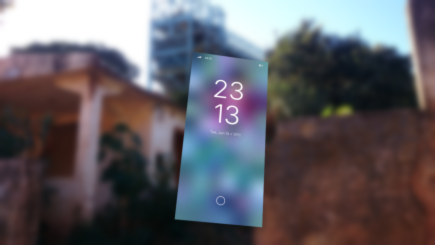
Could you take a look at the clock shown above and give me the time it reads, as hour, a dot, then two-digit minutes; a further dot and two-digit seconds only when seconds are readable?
23.13
